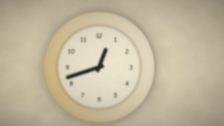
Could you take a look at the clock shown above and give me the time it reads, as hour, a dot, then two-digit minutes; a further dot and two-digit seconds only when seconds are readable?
12.42
